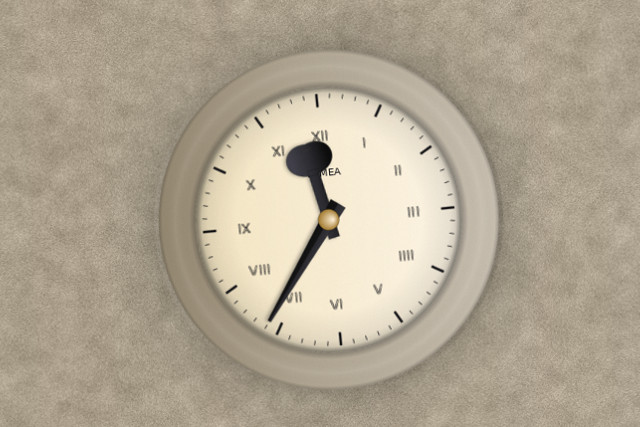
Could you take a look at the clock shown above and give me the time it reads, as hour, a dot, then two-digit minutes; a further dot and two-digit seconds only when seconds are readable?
11.36
